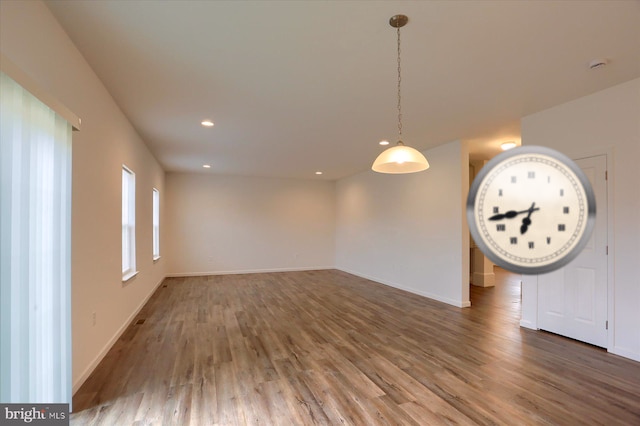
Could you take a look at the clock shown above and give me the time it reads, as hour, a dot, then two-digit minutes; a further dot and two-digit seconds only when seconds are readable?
6.43
